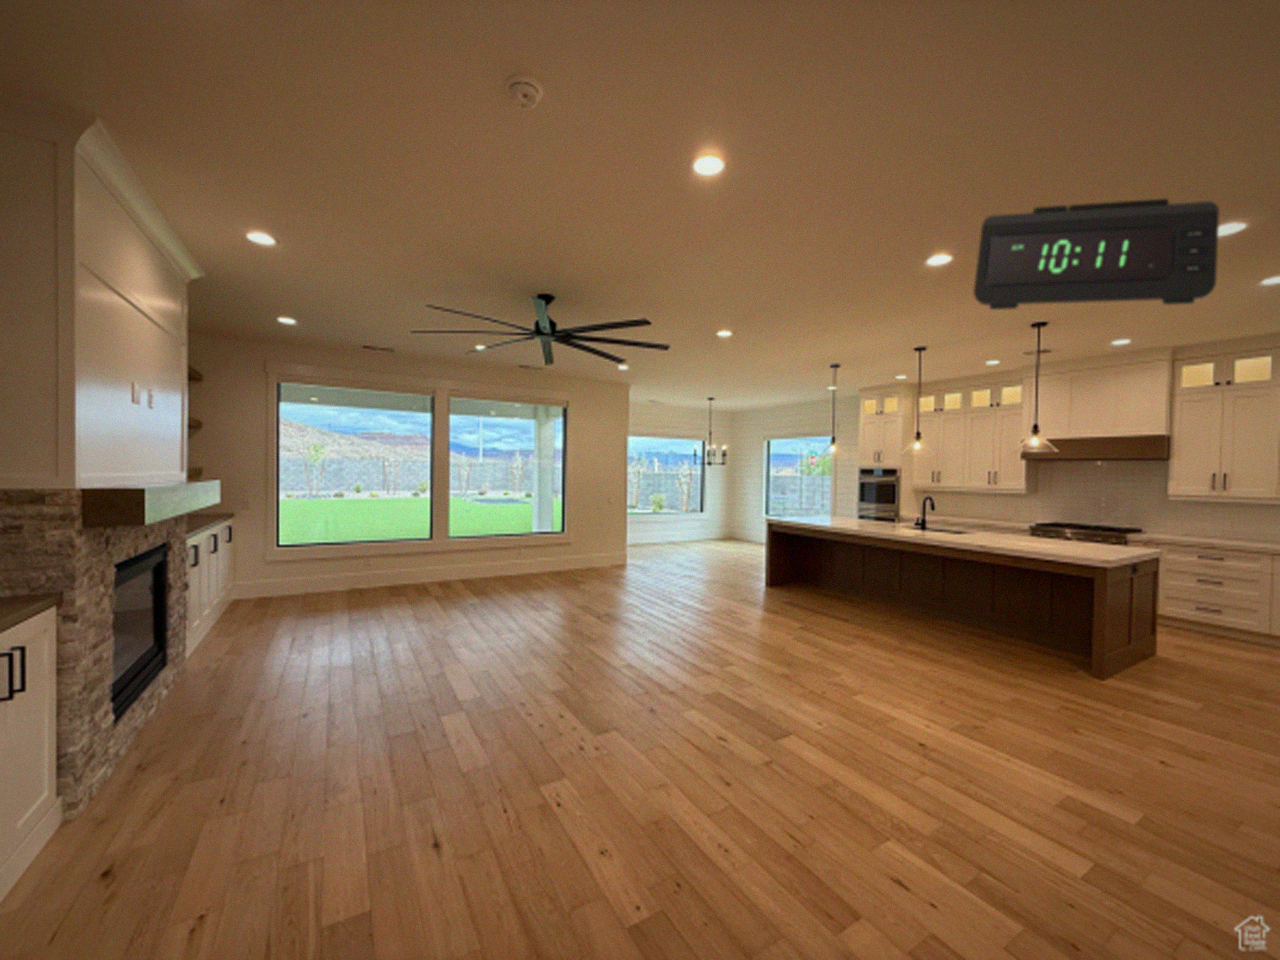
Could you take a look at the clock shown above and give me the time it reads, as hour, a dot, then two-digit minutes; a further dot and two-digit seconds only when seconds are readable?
10.11
